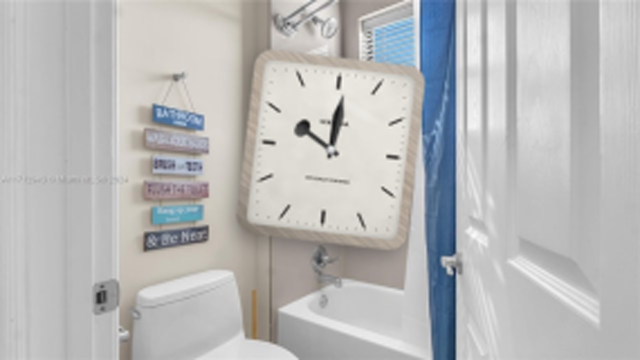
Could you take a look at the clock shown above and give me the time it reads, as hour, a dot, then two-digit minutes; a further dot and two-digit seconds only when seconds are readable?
10.01
